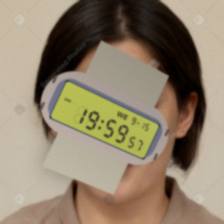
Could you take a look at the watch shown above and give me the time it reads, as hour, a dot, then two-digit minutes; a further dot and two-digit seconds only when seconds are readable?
19.59.57
